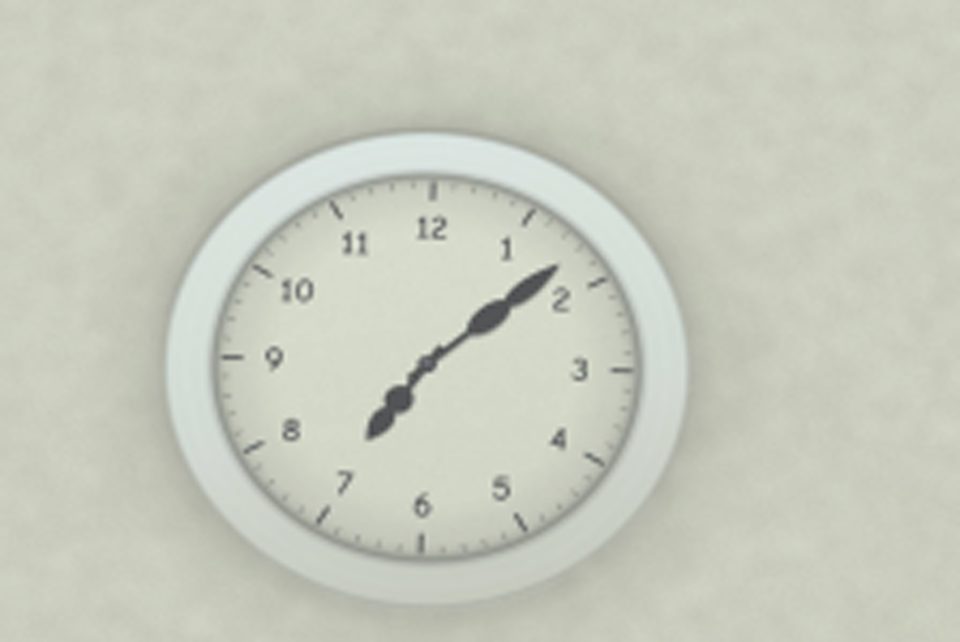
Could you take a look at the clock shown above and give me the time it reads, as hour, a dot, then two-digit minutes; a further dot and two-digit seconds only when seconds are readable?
7.08
